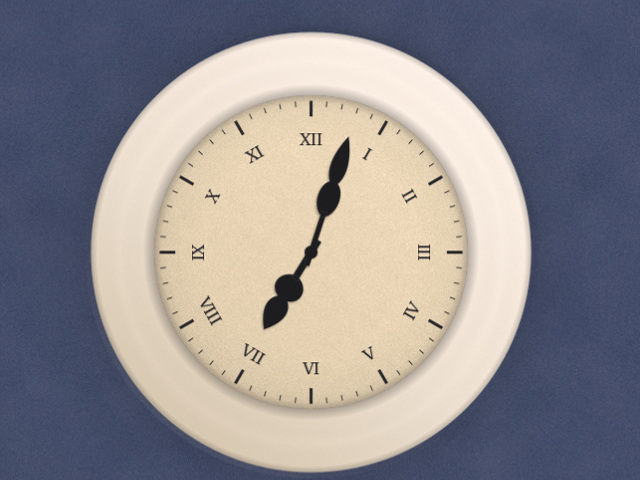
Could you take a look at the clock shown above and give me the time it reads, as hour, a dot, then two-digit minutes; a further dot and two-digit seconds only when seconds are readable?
7.03
